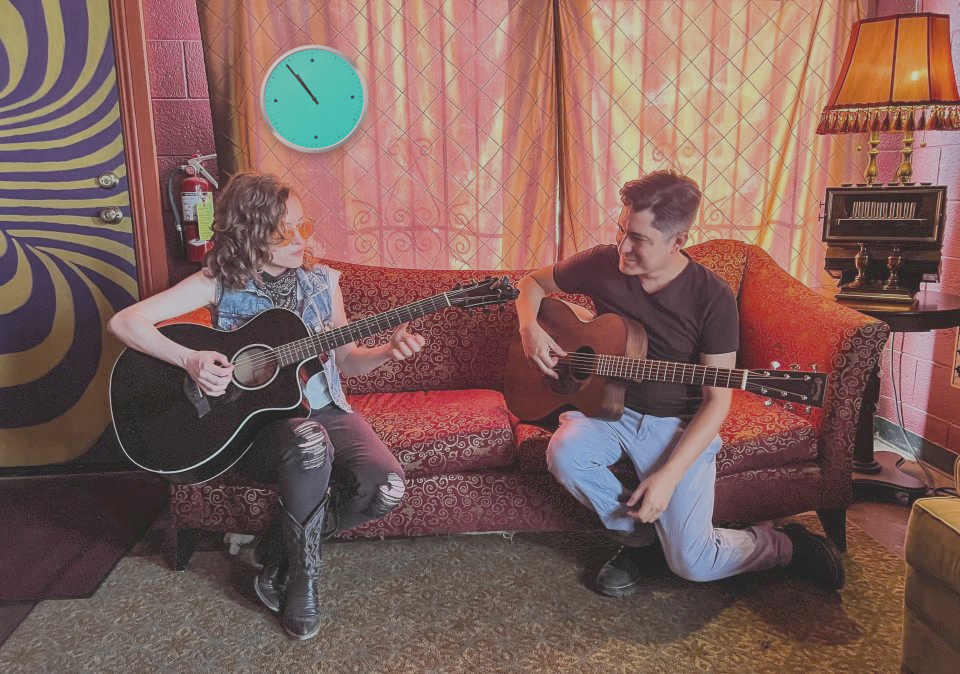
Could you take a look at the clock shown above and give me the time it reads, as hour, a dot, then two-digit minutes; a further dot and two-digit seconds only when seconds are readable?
10.54
